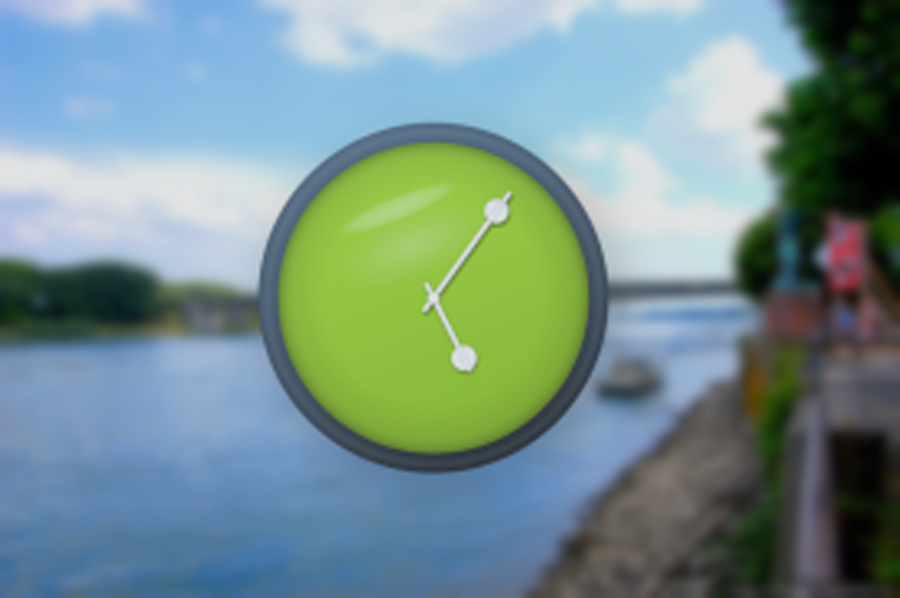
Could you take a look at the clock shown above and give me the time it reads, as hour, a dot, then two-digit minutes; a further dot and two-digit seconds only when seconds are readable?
5.06
